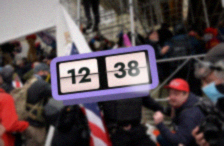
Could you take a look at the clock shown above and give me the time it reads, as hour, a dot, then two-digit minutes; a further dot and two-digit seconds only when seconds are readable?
12.38
